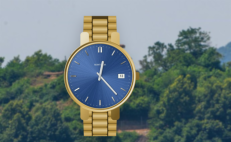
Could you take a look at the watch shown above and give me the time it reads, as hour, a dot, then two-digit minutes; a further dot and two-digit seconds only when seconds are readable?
12.23
